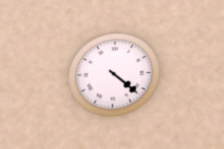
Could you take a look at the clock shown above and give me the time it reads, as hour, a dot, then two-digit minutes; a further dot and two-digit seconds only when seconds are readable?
4.22
